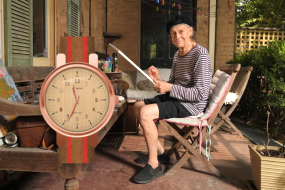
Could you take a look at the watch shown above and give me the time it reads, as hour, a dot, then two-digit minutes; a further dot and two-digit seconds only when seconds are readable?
11.34
